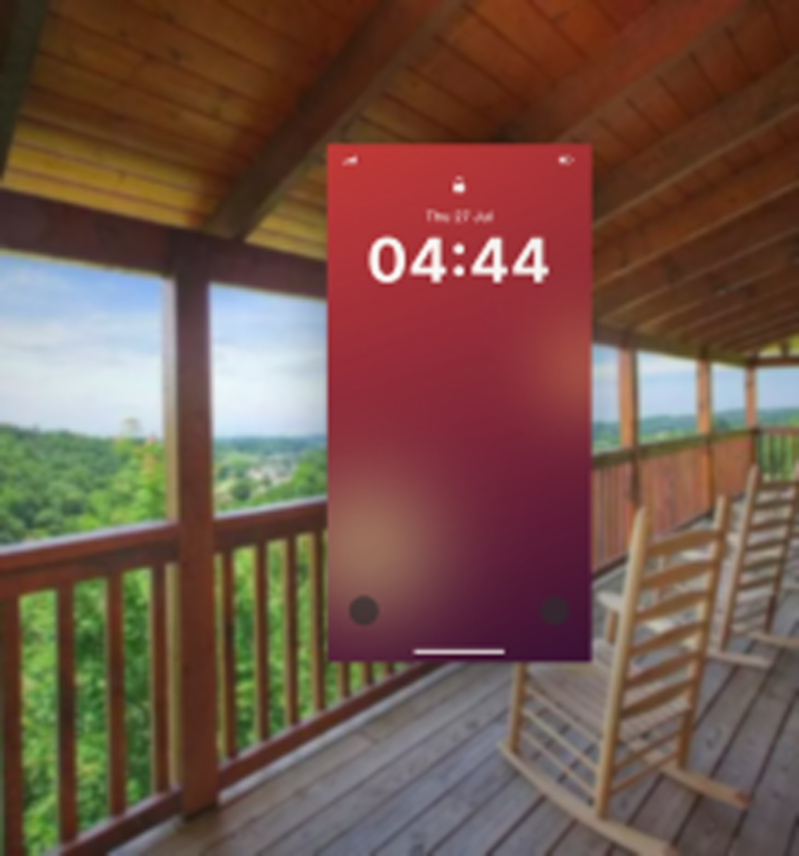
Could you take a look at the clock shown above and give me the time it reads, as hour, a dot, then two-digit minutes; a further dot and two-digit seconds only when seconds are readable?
4.44
